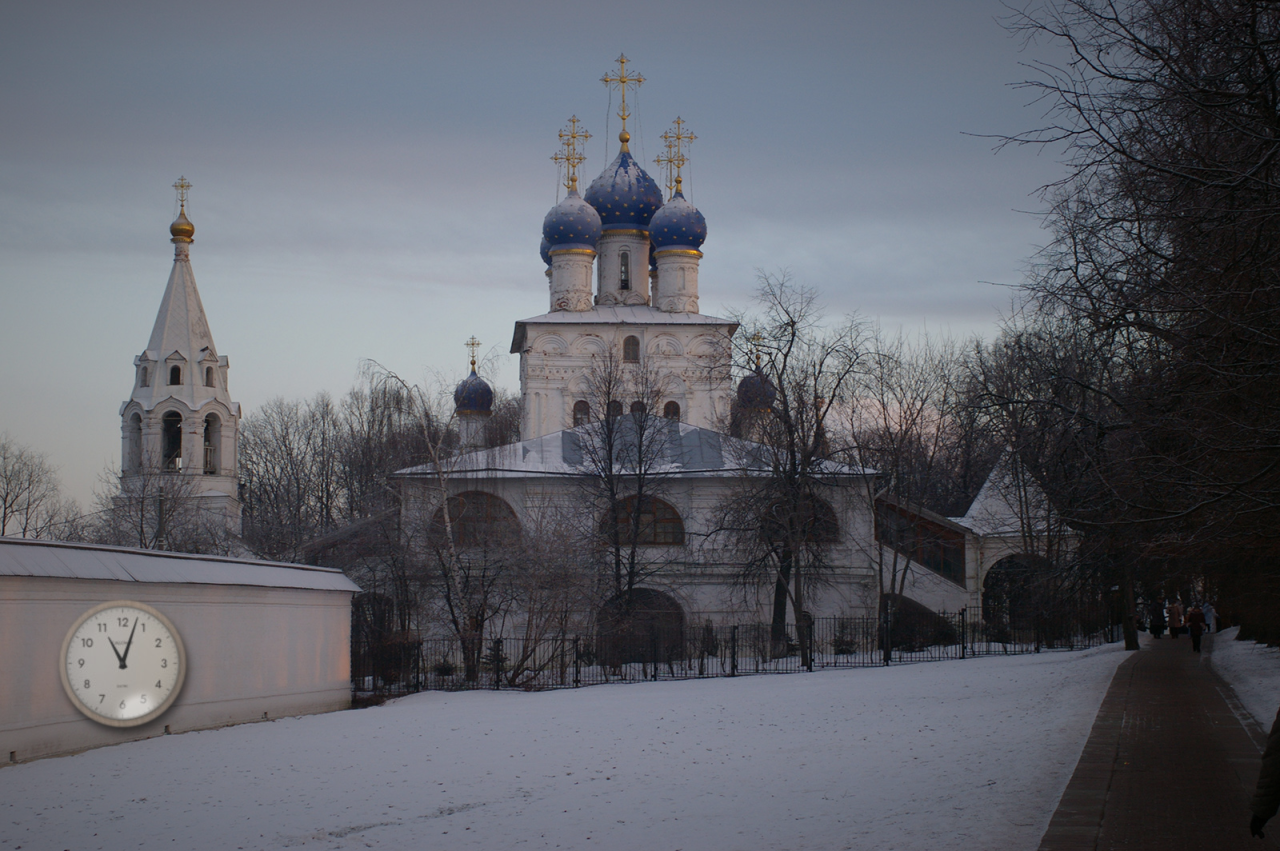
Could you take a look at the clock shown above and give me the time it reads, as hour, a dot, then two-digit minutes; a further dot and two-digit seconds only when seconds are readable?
11.03
